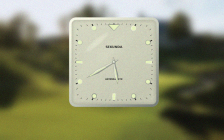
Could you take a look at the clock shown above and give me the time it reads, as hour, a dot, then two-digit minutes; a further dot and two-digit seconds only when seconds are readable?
5.40
